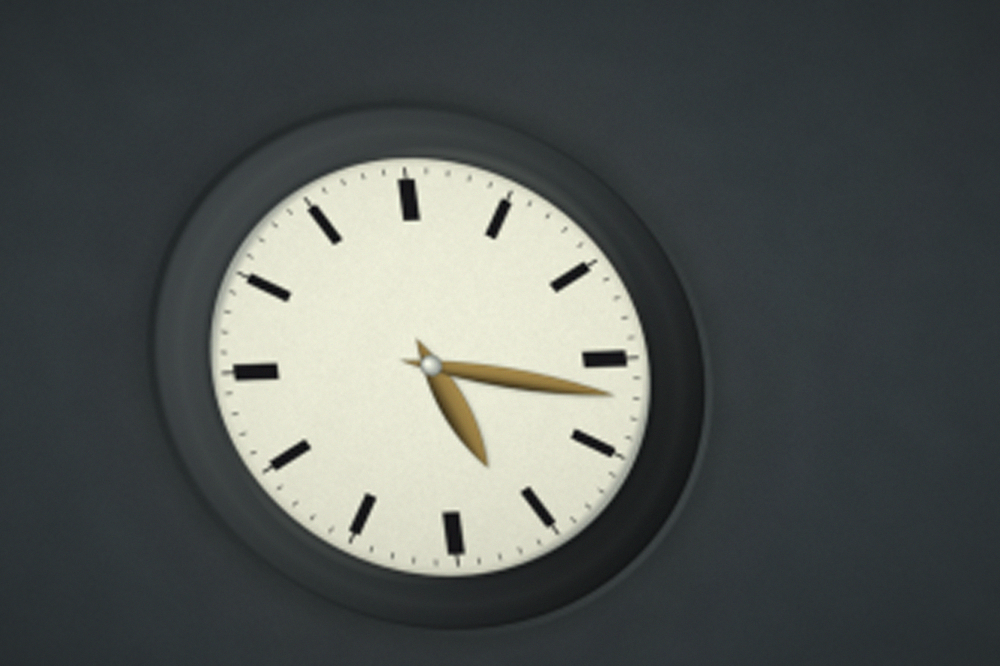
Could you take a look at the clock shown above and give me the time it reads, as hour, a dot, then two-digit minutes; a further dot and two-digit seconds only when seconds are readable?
5.17
